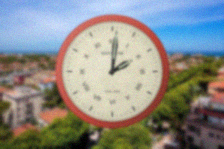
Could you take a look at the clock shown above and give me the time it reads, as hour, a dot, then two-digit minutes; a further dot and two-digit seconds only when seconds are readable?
2.01
